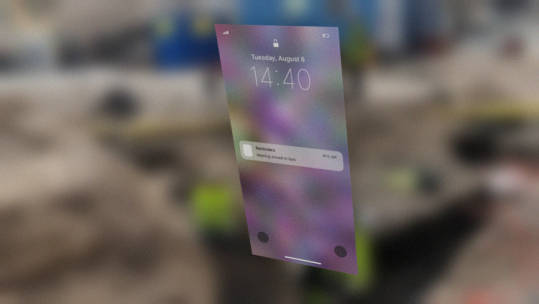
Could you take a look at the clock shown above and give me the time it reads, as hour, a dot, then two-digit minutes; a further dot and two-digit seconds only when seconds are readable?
14.40
